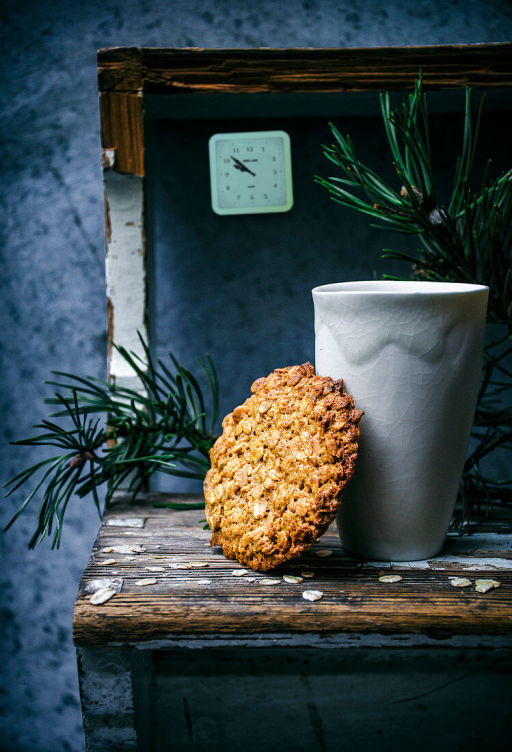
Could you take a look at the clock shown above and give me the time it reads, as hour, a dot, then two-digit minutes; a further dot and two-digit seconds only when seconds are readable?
9.52
